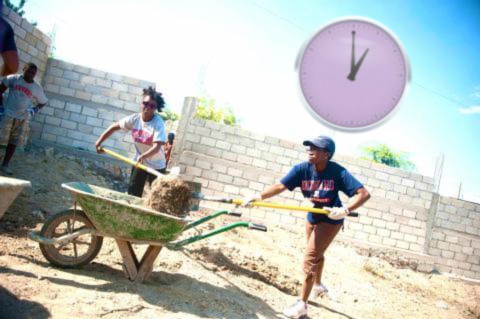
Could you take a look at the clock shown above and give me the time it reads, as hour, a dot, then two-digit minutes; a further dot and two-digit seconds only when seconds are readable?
1.00
